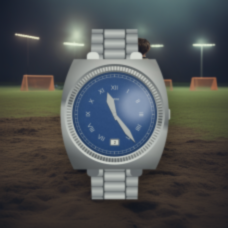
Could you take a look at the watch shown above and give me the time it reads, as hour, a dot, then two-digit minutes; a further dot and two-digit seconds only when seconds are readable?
11.24
